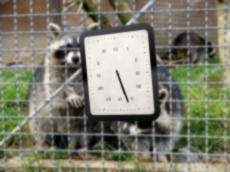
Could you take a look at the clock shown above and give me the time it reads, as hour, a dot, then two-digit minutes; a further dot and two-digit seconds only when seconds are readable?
5.27
